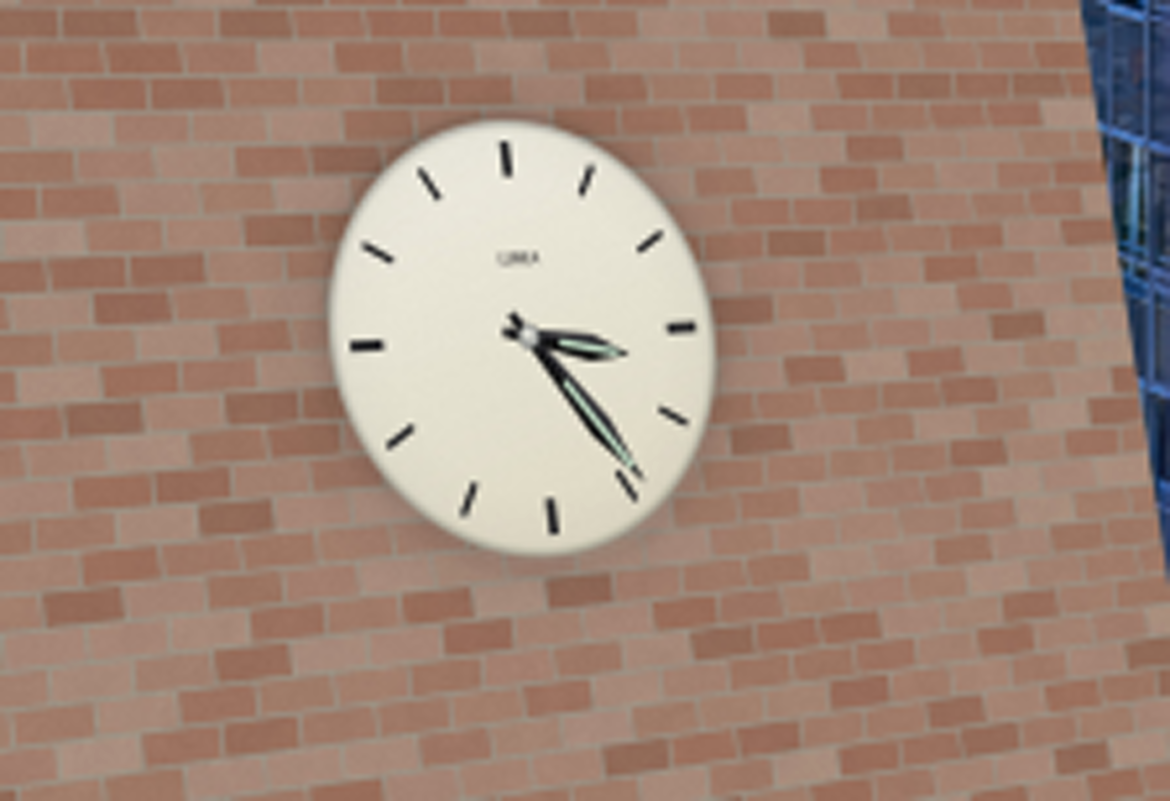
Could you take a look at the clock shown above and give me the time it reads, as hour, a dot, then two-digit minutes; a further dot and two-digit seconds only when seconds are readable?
3.24
